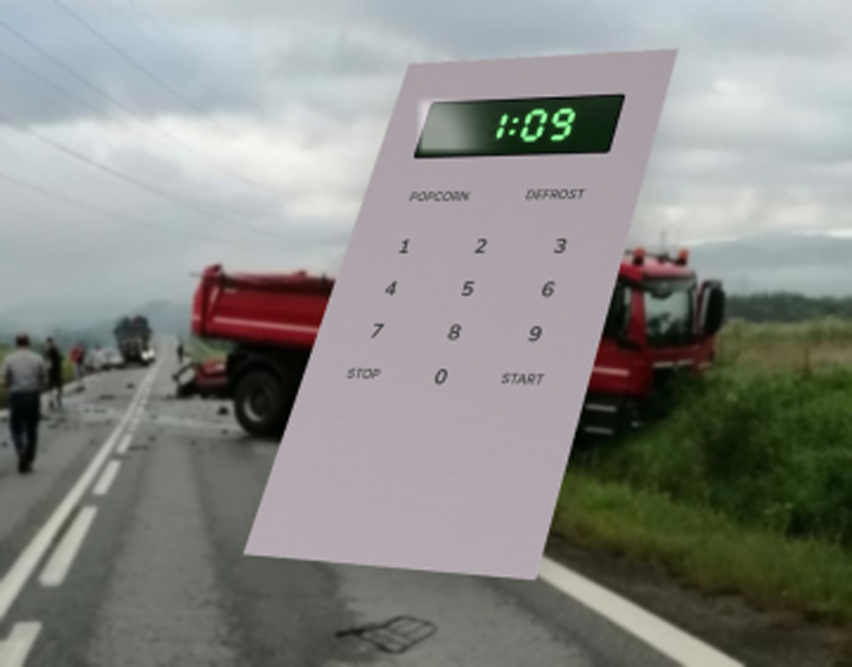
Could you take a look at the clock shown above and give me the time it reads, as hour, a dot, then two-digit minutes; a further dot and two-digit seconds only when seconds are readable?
1.09
